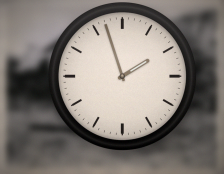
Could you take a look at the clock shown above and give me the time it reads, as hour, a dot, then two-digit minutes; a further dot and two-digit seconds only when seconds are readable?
1.57
